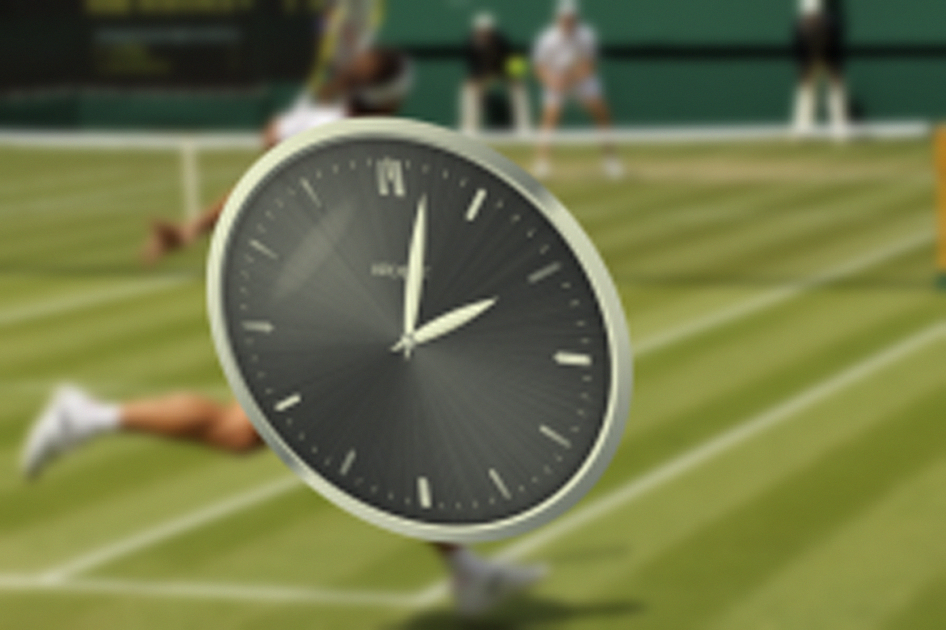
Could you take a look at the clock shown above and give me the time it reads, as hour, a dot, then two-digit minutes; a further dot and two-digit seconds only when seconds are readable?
2.02
